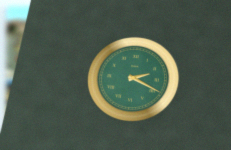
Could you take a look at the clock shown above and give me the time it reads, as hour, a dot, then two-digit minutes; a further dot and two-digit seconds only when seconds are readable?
2.19
